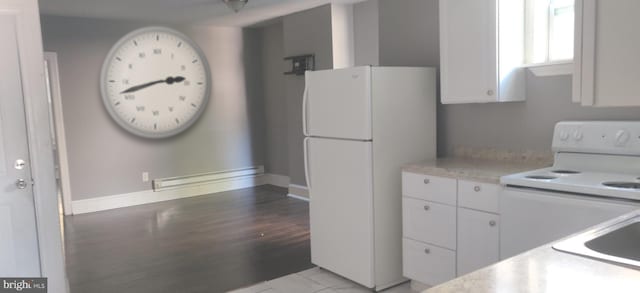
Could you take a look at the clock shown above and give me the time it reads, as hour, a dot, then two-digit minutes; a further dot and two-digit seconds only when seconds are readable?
2.42
